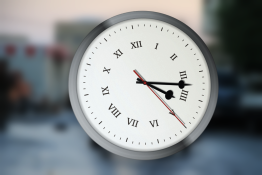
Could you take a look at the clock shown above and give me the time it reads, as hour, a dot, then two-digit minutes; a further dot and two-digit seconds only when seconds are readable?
4.17.25
